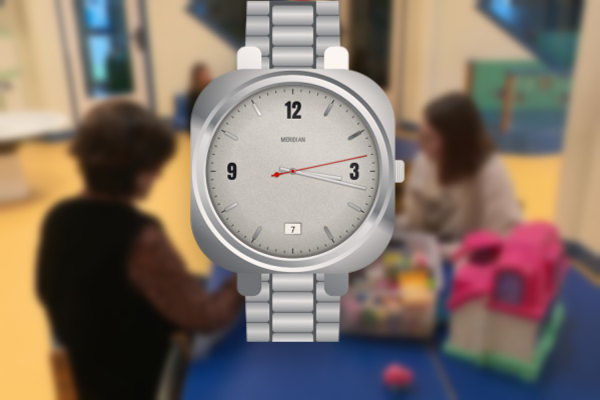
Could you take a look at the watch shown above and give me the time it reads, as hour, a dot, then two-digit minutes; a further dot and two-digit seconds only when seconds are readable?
3.17.13
